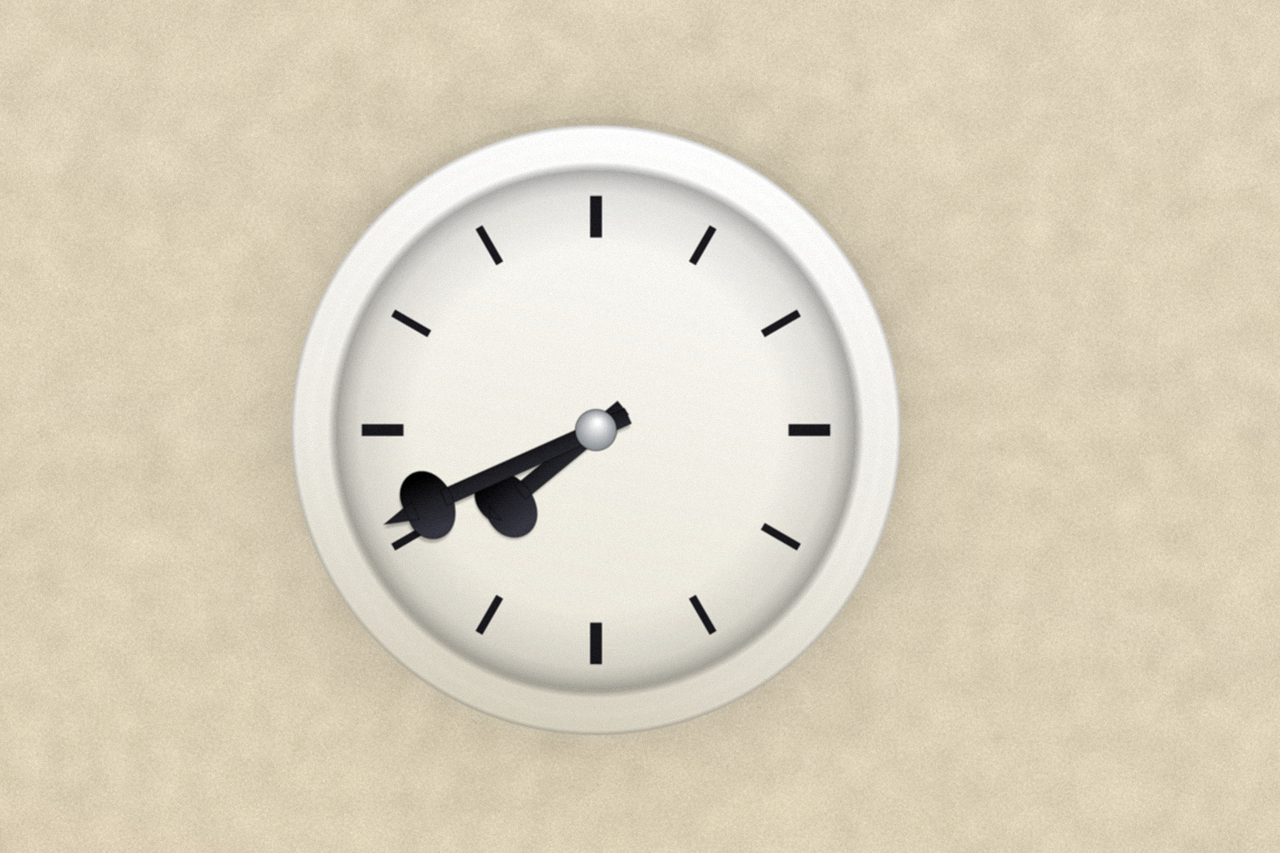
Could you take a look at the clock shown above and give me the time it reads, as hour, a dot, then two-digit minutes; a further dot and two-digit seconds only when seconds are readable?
7.41
